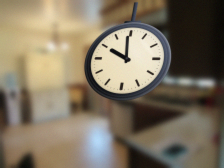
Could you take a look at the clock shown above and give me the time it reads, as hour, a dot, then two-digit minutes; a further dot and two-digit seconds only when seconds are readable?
9.59
